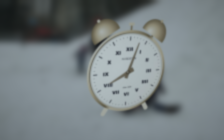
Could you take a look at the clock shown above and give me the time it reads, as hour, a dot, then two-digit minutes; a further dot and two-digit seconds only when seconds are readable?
8.03
